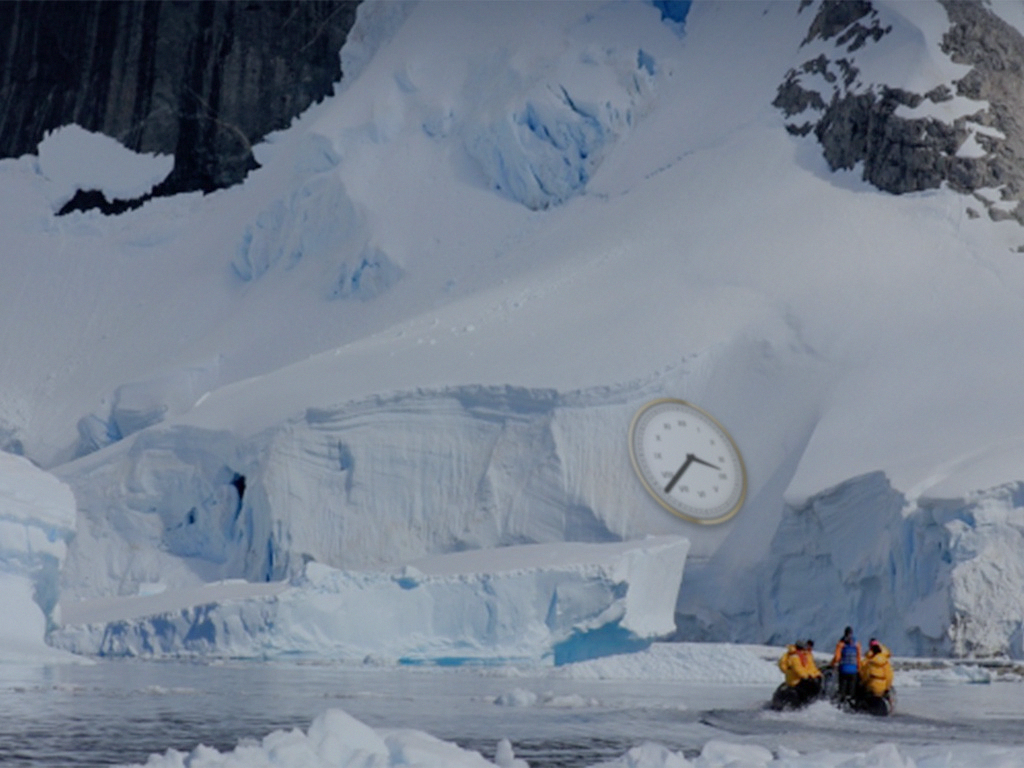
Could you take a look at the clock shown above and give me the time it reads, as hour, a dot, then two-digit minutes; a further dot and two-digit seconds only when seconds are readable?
3.38
